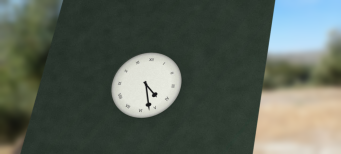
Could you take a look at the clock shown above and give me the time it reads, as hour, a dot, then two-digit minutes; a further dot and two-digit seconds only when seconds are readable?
4.27
